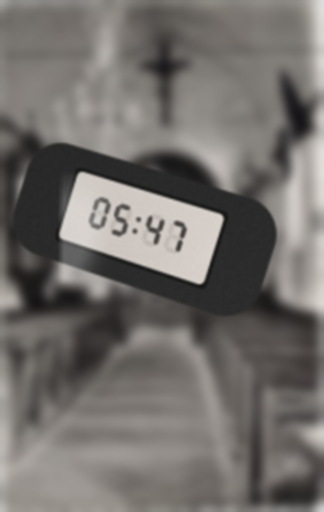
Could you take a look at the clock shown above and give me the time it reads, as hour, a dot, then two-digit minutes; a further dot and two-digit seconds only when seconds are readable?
5.47
